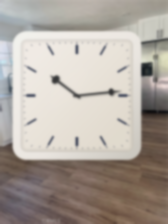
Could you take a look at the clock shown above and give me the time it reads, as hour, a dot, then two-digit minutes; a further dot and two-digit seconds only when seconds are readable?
10.14
